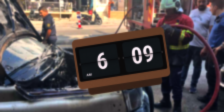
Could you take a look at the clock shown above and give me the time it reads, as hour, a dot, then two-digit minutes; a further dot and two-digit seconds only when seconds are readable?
6.09
